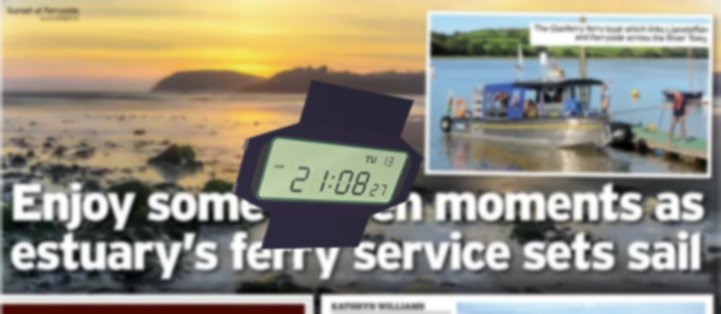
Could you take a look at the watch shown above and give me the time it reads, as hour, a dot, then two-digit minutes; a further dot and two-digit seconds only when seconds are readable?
21.08.27
